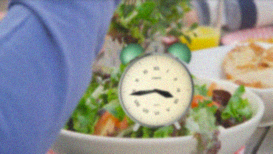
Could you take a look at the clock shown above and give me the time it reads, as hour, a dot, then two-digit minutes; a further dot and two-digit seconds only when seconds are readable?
3.44
